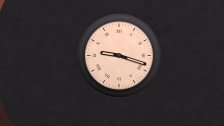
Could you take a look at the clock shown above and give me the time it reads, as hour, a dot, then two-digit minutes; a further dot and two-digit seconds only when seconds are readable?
9.18
